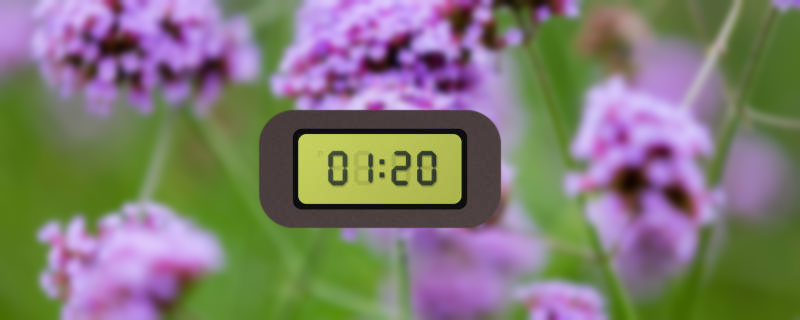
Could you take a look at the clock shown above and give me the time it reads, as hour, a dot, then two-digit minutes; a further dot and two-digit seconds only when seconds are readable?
1.20
